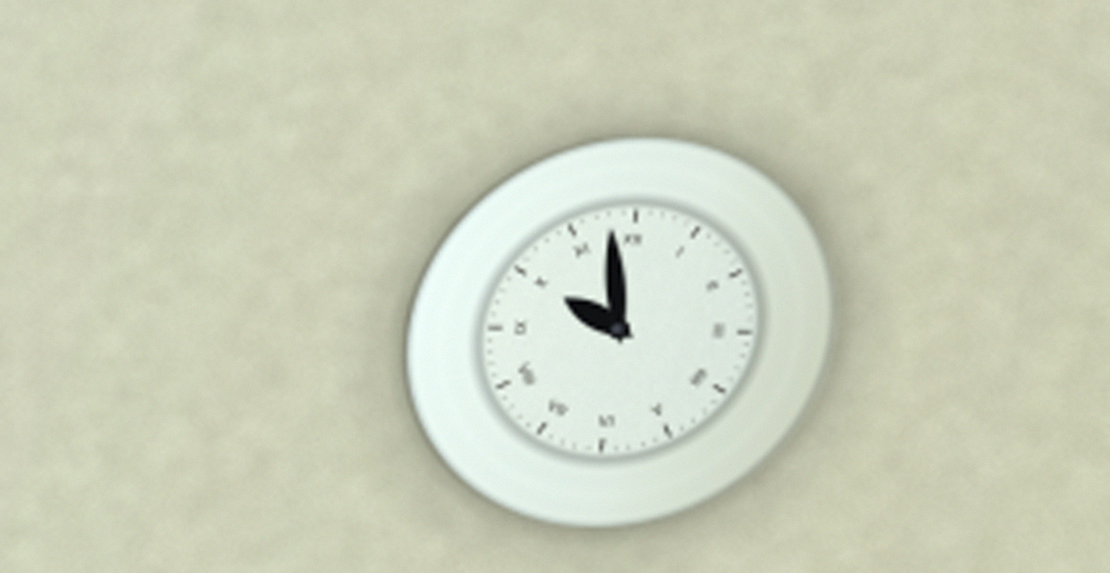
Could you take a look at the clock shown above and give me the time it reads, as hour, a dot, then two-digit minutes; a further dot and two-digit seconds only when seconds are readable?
9.58
